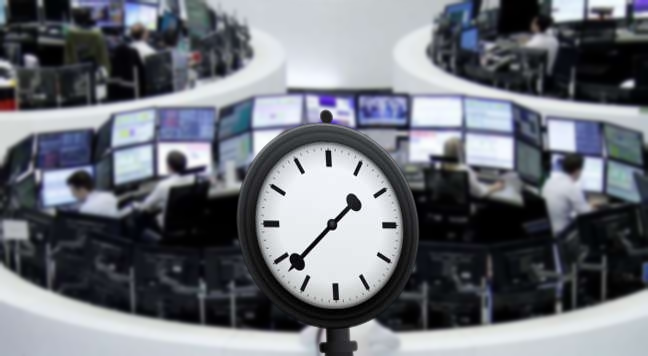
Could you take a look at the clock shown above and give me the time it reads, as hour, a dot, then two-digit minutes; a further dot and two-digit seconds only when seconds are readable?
1.38
